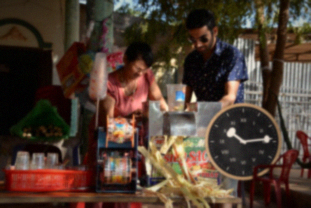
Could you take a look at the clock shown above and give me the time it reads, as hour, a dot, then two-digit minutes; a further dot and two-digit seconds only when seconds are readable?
10.14
